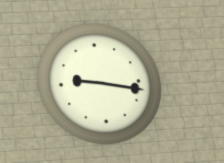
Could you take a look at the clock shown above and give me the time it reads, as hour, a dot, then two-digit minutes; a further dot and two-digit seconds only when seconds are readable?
9.17
